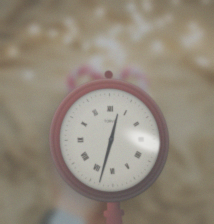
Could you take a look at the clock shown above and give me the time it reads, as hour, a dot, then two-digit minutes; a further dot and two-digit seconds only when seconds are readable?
12.33
